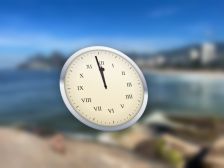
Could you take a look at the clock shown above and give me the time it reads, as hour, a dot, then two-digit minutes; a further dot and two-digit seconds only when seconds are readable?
11.59
